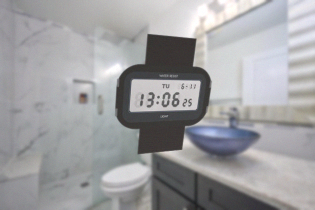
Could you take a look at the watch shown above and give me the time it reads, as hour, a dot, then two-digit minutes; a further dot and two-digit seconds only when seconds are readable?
13.06.25
